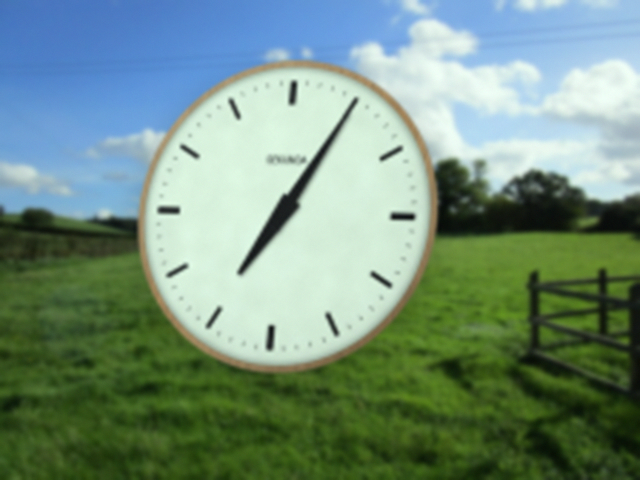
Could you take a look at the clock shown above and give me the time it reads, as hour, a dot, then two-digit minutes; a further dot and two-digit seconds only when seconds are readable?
7.05
